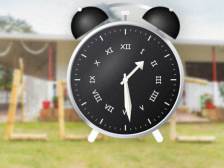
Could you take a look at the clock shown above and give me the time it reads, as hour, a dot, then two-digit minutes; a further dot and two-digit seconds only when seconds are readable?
1.29
